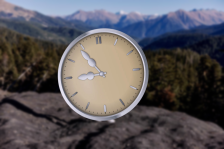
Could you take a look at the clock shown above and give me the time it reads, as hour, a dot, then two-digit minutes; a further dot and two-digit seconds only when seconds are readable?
8.54
